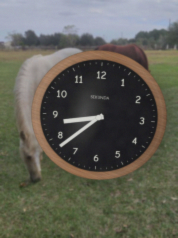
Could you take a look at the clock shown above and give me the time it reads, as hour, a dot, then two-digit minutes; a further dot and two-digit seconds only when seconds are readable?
8.38
